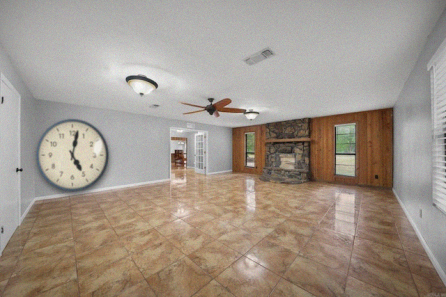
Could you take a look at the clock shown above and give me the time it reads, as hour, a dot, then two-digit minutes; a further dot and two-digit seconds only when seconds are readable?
5.02
